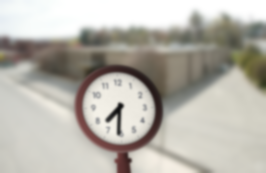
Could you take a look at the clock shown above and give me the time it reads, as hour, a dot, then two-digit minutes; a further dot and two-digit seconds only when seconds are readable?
7.31
